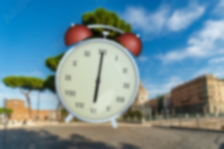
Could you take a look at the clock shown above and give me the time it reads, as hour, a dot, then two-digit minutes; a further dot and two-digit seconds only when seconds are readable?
6.00
